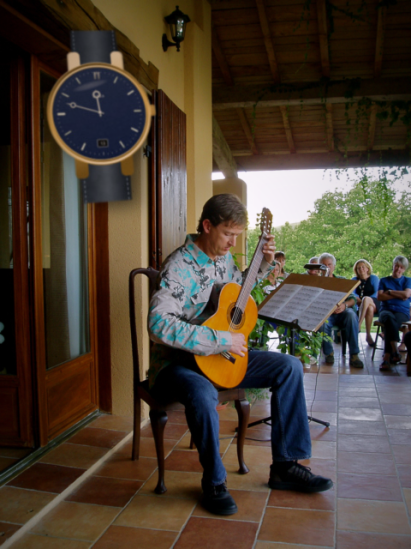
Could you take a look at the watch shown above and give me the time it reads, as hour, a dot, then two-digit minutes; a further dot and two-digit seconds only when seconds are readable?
11.48
